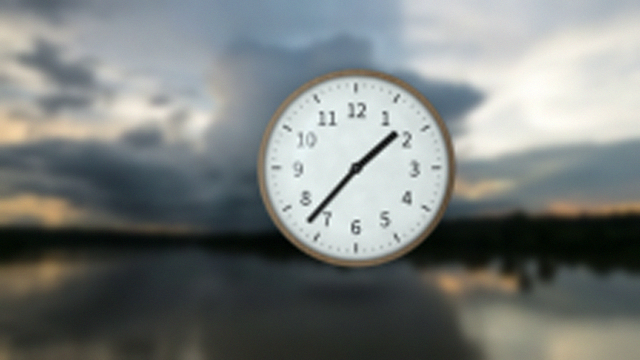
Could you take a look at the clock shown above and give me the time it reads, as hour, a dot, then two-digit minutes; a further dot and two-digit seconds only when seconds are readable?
1.37
